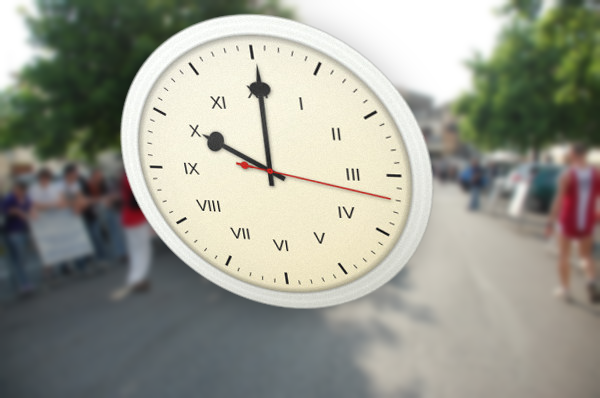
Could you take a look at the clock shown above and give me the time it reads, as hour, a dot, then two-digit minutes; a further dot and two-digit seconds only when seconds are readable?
10.00.17
